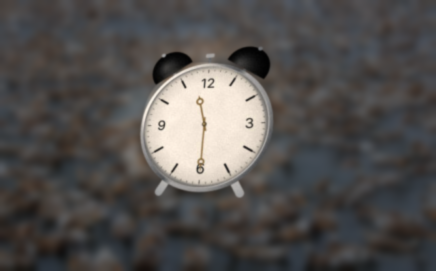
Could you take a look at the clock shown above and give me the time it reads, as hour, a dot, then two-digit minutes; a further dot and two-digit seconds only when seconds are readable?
11.30
